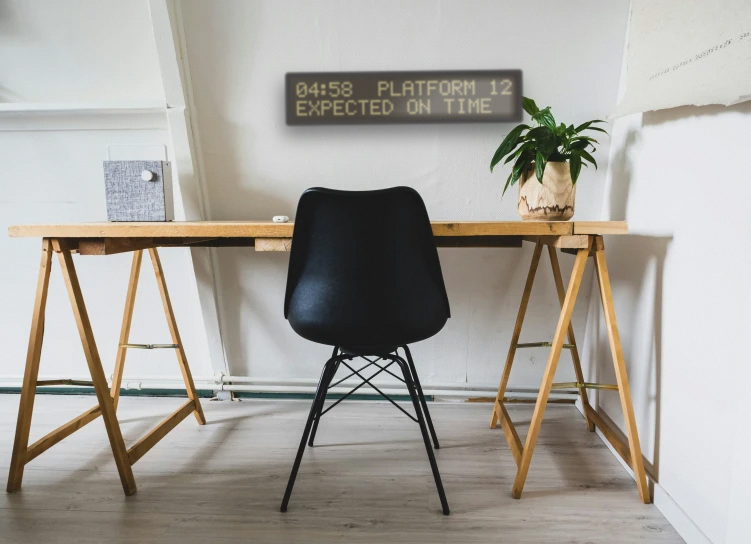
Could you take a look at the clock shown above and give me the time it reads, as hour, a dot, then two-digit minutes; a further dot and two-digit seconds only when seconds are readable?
4.58
